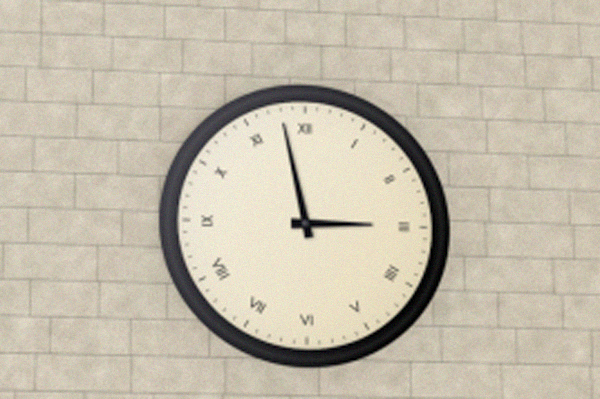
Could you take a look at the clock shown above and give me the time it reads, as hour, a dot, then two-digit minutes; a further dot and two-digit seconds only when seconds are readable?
2.58
